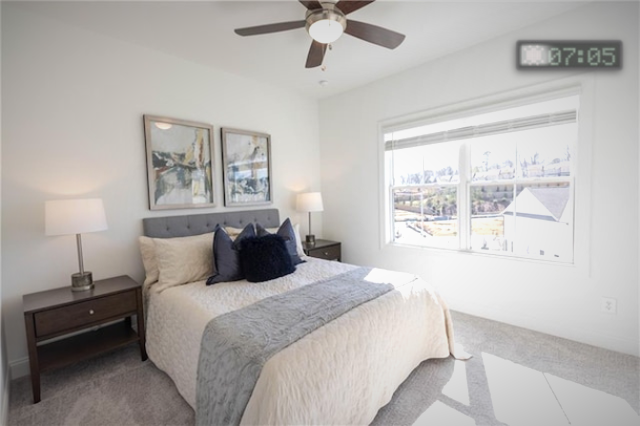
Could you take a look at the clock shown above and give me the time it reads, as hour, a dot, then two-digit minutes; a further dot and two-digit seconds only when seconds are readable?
7.05
